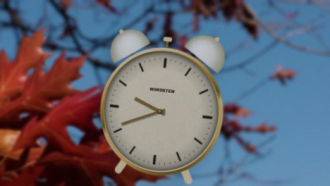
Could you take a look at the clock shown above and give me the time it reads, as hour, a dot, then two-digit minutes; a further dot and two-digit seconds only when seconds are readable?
9.41
